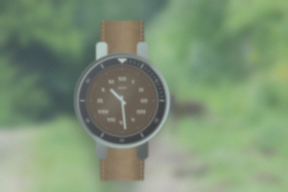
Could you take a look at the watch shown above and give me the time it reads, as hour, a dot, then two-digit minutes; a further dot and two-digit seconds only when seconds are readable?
10.29
